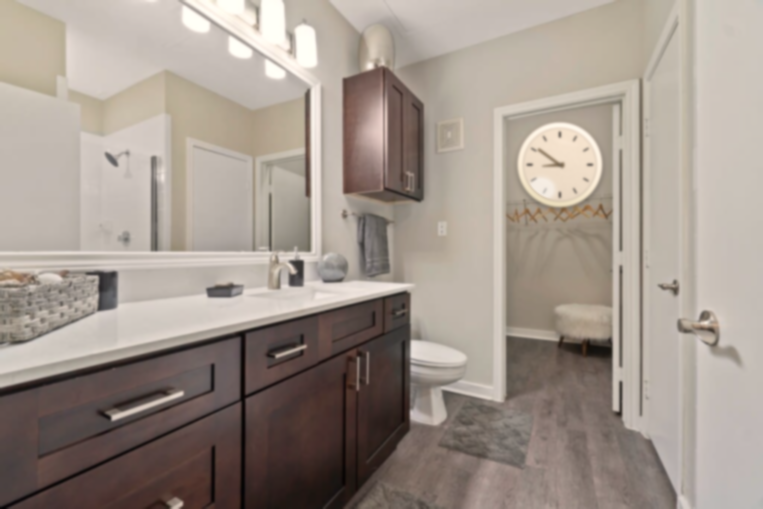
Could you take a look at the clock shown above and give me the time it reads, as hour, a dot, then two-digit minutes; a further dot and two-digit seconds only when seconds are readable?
8.51
